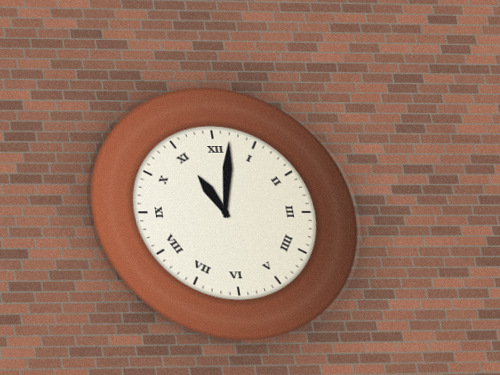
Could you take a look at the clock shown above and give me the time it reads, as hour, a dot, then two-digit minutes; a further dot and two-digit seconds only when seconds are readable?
11.02
